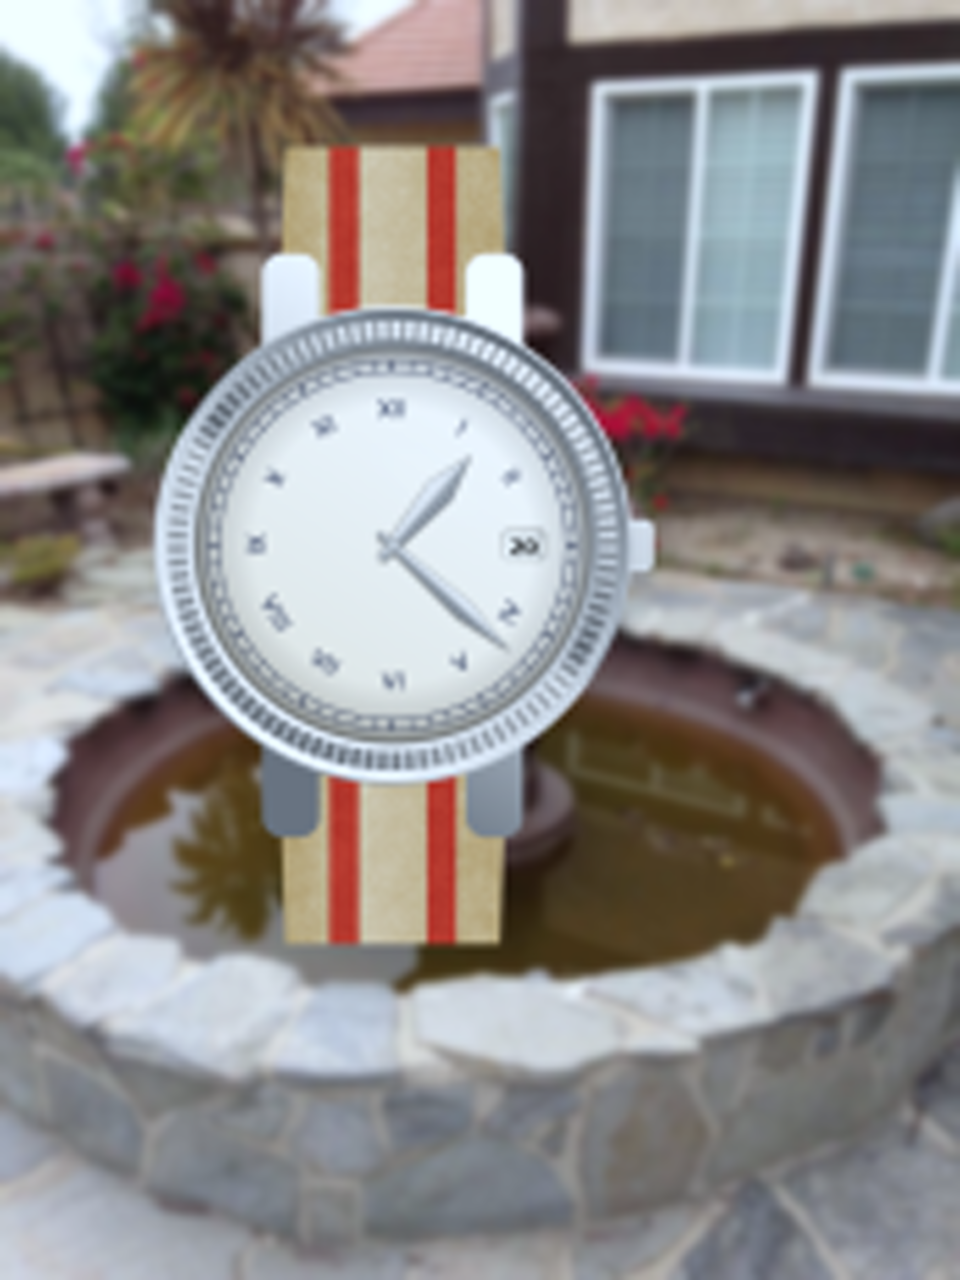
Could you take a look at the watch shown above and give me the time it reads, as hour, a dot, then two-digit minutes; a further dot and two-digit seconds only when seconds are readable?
1.22
